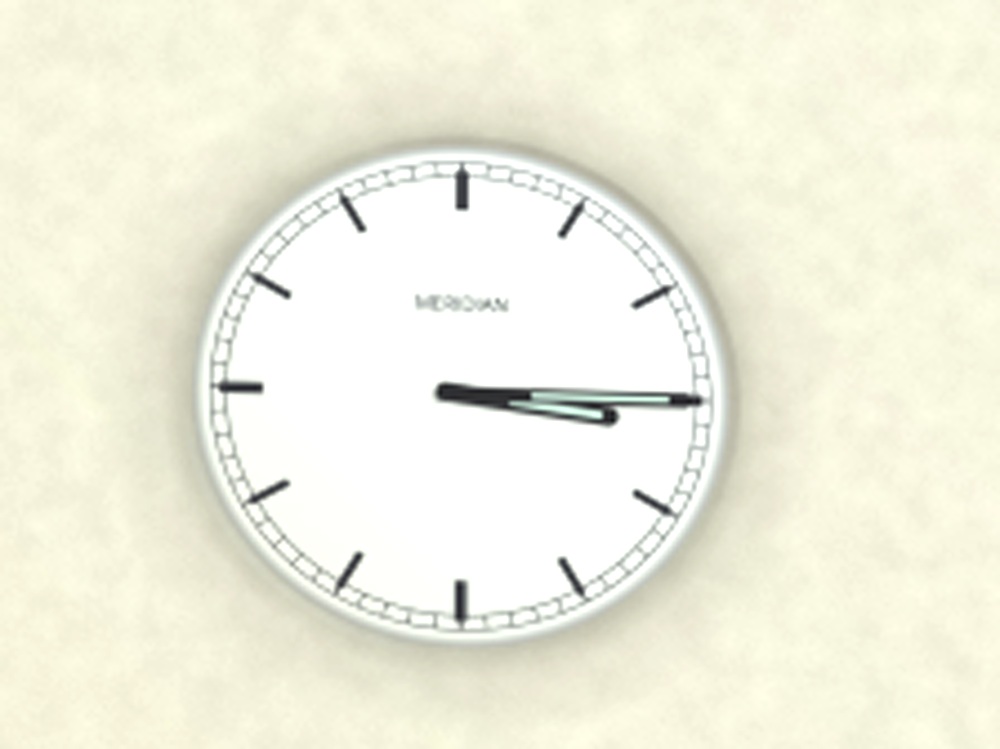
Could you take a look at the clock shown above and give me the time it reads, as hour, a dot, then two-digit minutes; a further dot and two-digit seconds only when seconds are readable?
3.15
